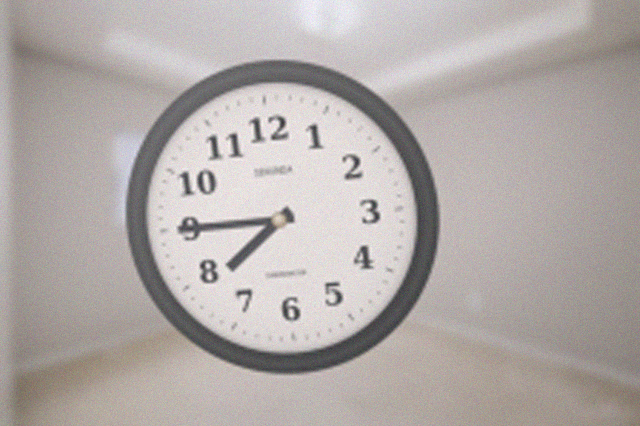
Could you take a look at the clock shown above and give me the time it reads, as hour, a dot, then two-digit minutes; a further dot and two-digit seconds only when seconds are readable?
7.45
